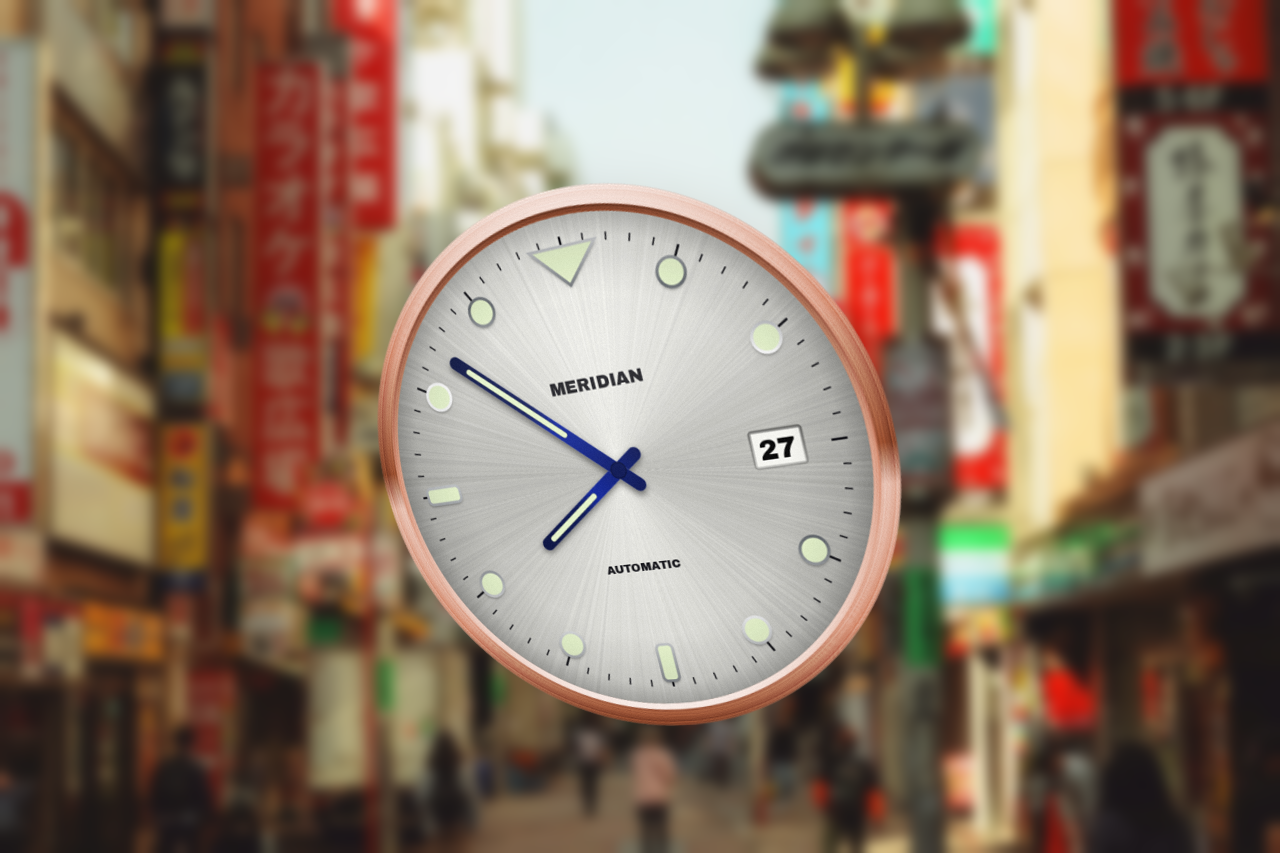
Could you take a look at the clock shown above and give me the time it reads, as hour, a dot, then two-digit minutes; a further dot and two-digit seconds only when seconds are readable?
7.52
